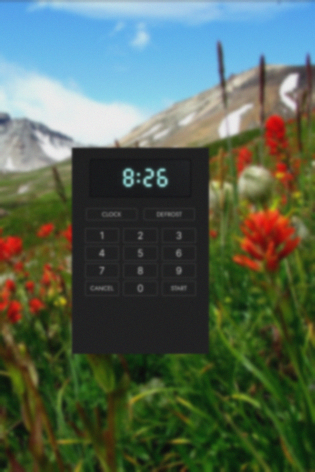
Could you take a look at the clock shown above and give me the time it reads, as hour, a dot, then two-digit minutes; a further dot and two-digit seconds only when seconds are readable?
8.26
